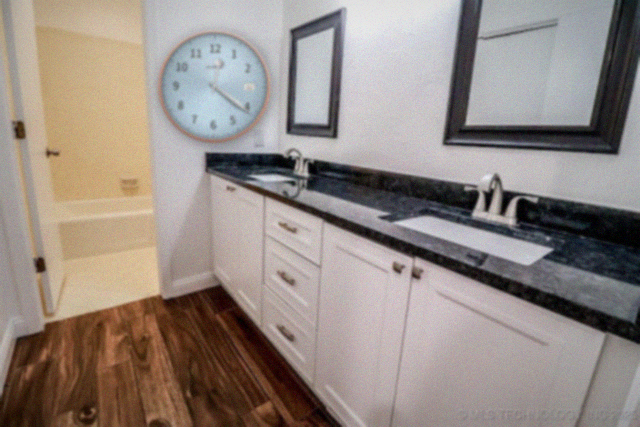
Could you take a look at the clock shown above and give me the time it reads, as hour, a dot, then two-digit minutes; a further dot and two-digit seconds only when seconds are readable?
12.21
